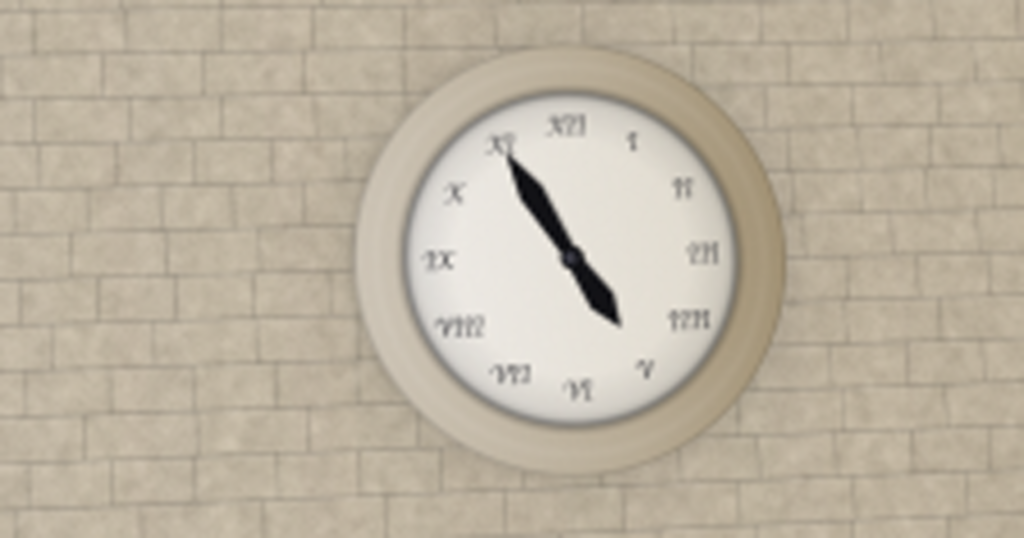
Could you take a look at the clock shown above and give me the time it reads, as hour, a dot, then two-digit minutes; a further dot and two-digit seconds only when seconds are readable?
4.55
